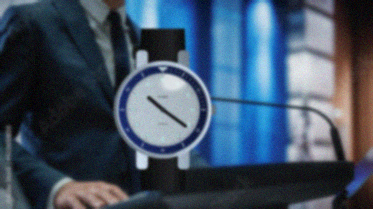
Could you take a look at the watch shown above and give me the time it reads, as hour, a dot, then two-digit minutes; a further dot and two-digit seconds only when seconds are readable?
10.21
